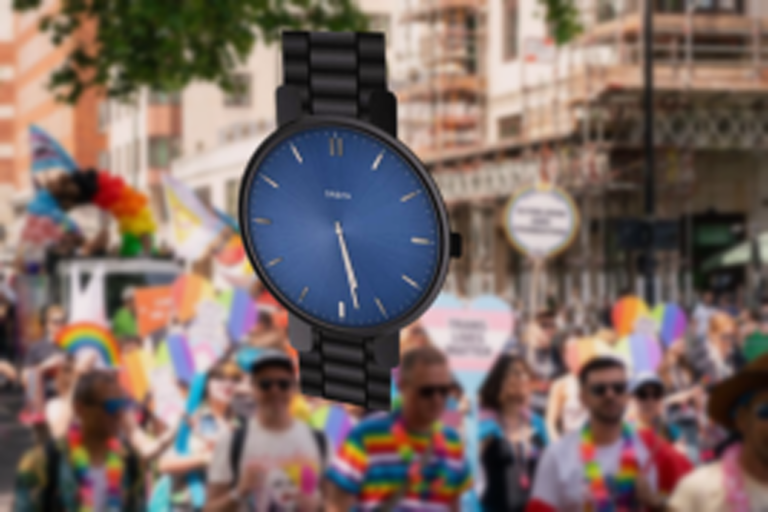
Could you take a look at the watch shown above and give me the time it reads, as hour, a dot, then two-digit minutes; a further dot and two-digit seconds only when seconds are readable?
5.28
